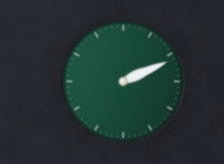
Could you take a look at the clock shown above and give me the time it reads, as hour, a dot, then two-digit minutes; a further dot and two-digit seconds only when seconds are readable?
2.11
